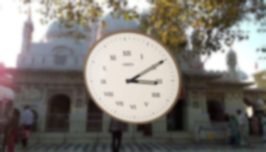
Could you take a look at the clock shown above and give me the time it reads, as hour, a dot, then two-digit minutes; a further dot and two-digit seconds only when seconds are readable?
3.10
